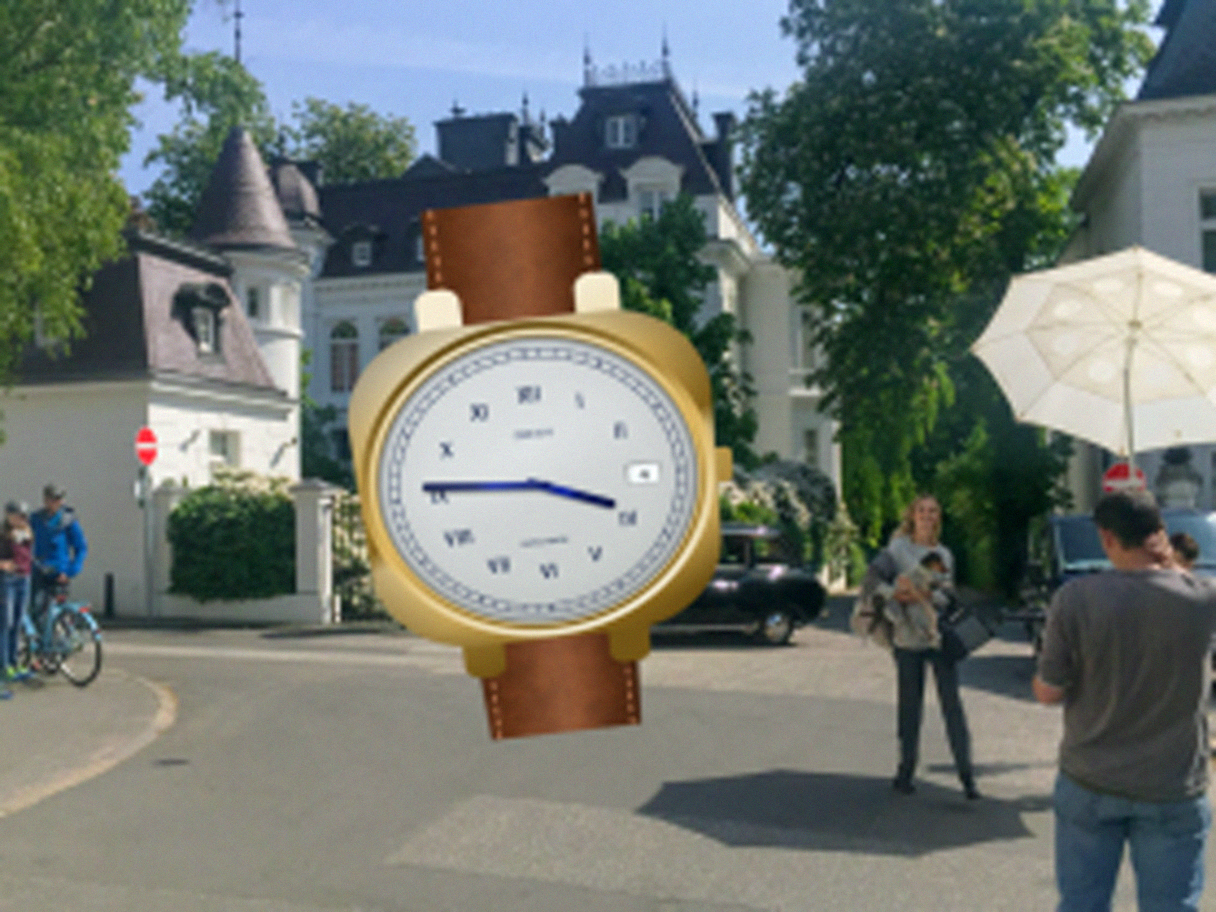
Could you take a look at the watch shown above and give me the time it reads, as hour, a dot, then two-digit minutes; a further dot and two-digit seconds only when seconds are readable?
3.46
